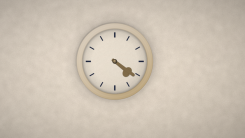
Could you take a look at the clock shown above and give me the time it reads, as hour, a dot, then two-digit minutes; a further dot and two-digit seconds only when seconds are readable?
4.21
